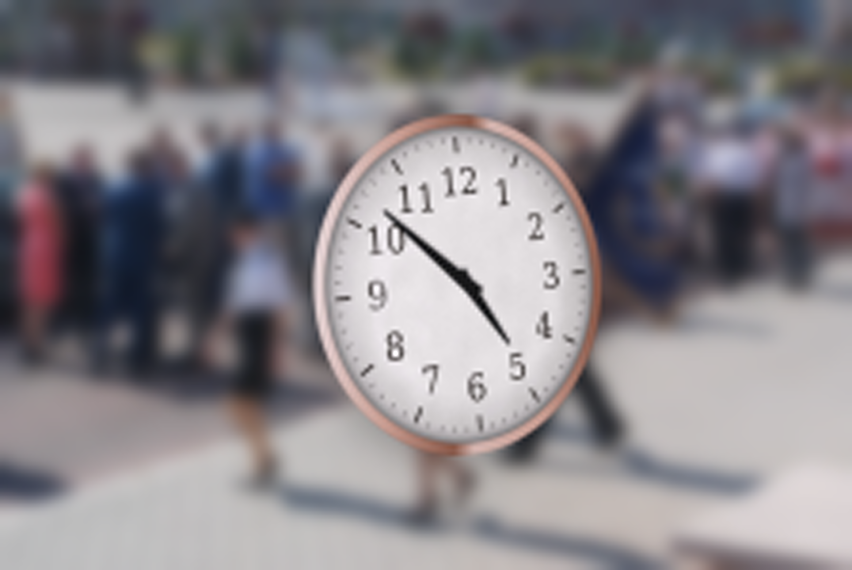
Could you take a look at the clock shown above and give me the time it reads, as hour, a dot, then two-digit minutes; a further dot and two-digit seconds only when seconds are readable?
4.52
